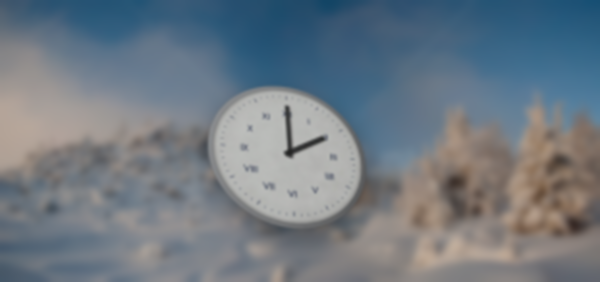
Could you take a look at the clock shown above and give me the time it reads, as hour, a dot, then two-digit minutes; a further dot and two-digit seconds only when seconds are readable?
2.00
